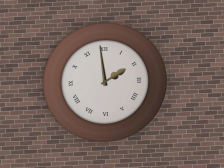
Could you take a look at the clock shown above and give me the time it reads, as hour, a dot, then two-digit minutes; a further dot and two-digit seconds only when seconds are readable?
1.59
